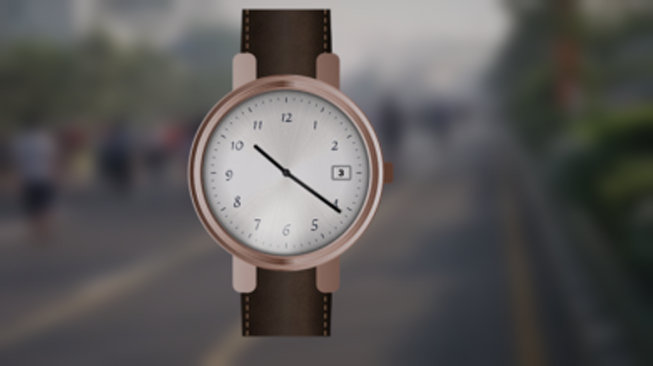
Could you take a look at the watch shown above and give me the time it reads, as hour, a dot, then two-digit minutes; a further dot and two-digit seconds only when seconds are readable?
10.21
